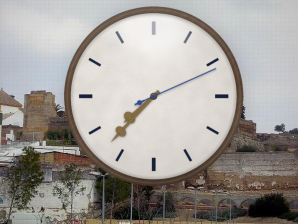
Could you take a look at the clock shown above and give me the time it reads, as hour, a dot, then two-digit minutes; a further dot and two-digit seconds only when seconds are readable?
7.37.11
